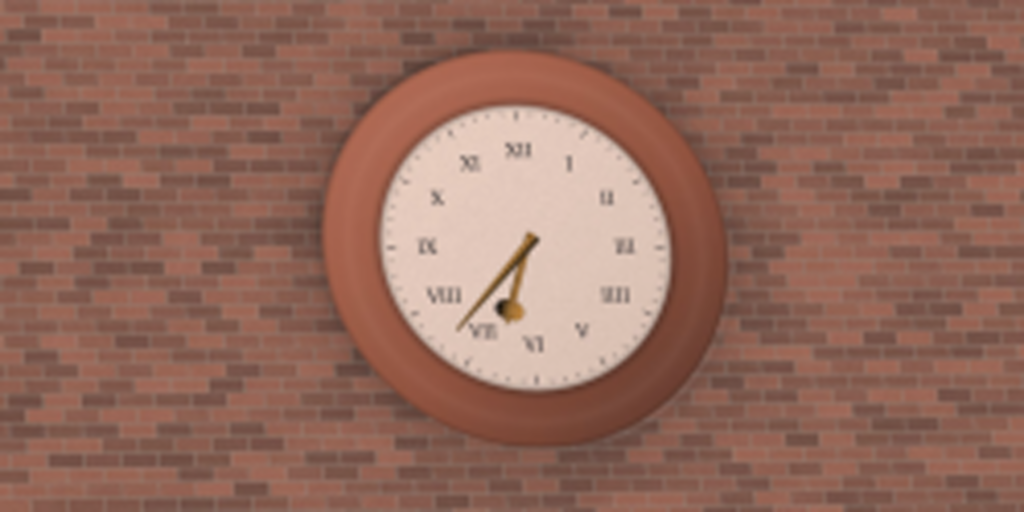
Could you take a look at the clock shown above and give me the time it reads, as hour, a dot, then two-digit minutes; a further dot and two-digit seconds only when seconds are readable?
6.37
